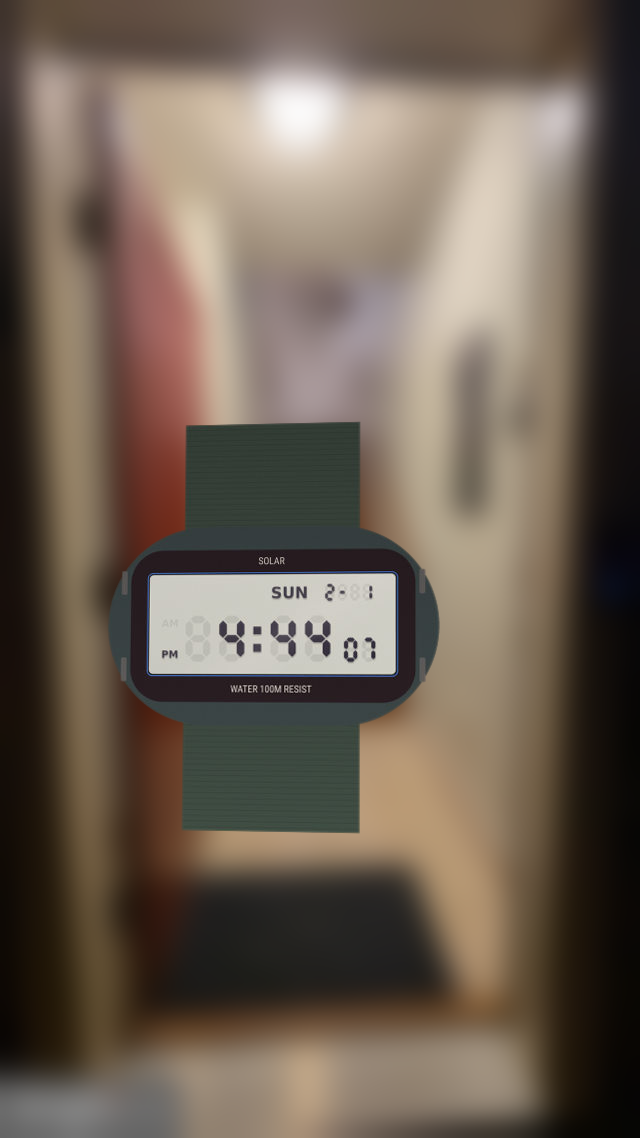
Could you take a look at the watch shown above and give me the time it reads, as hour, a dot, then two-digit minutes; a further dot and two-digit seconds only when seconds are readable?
4.44.07
